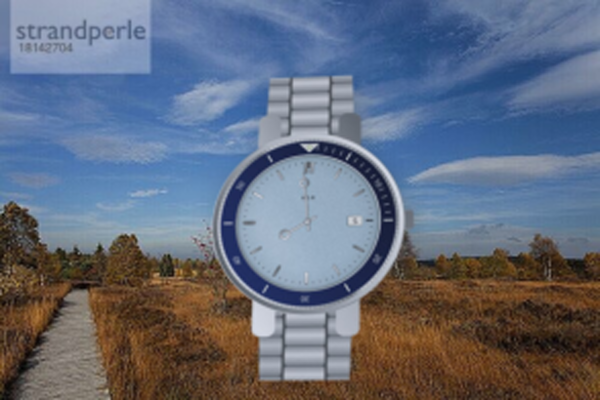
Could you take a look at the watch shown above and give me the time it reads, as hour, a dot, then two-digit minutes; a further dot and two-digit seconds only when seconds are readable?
7.59
